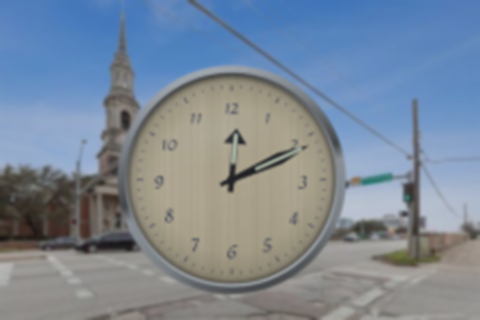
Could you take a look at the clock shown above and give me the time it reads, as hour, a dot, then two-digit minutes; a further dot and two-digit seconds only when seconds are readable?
12.11
